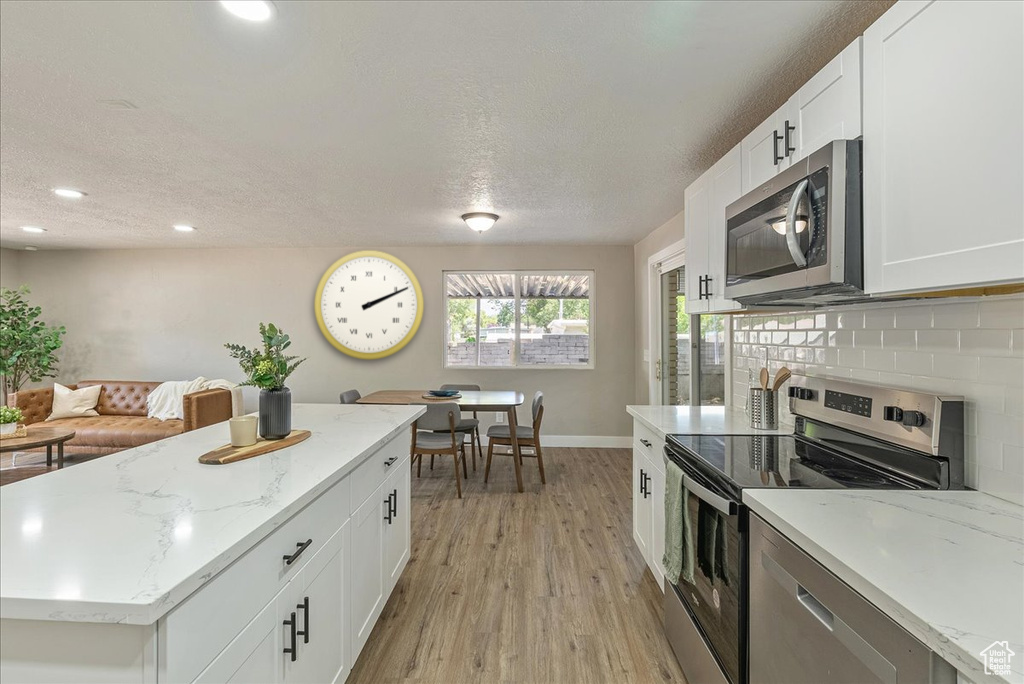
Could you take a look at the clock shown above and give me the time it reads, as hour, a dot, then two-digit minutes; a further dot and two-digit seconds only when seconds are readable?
2.11
